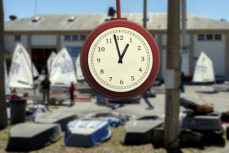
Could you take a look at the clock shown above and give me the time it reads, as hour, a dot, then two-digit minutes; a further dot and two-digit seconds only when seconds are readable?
12.58
